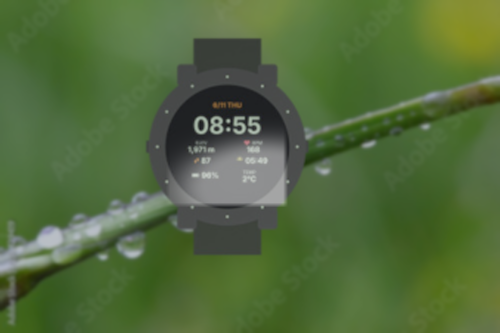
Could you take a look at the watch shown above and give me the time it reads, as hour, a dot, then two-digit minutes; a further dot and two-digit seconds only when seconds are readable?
8.55
